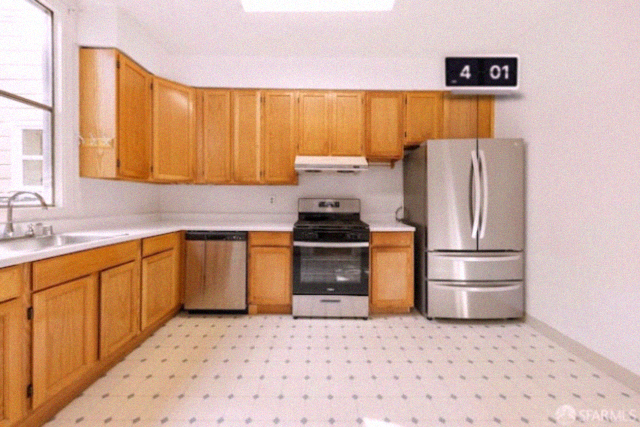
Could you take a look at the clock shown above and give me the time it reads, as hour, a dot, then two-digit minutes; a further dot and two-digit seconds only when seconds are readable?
4.01
